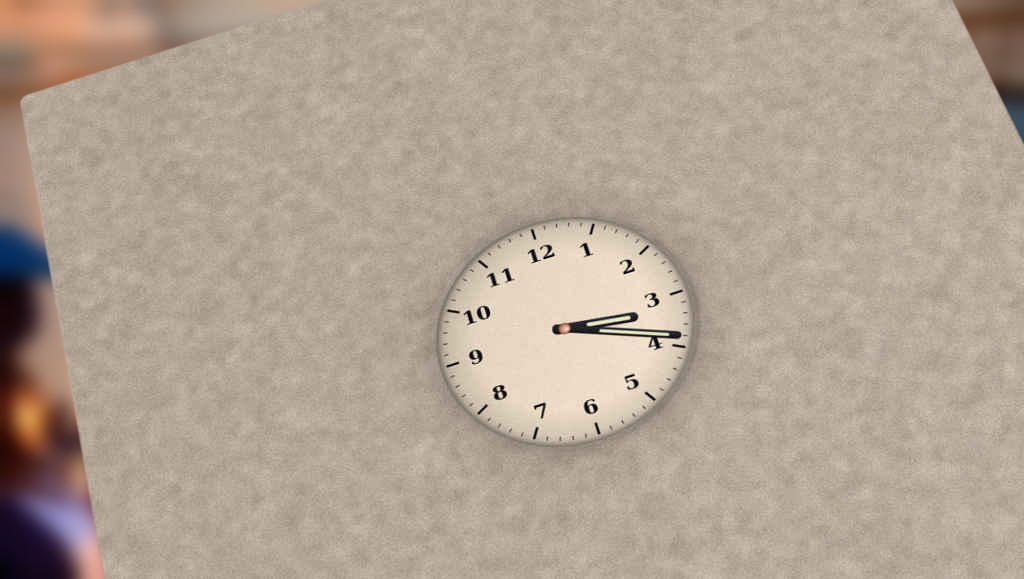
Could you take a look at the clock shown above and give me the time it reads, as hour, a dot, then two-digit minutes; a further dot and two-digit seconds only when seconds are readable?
3.19
